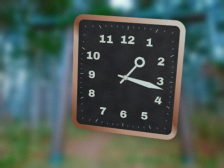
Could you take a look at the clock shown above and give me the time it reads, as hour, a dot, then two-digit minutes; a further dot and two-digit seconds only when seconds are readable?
1.17
